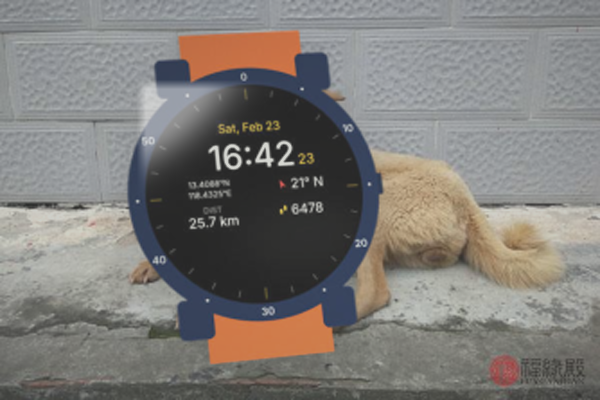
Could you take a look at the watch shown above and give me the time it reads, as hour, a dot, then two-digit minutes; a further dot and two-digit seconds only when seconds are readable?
16.42.23
